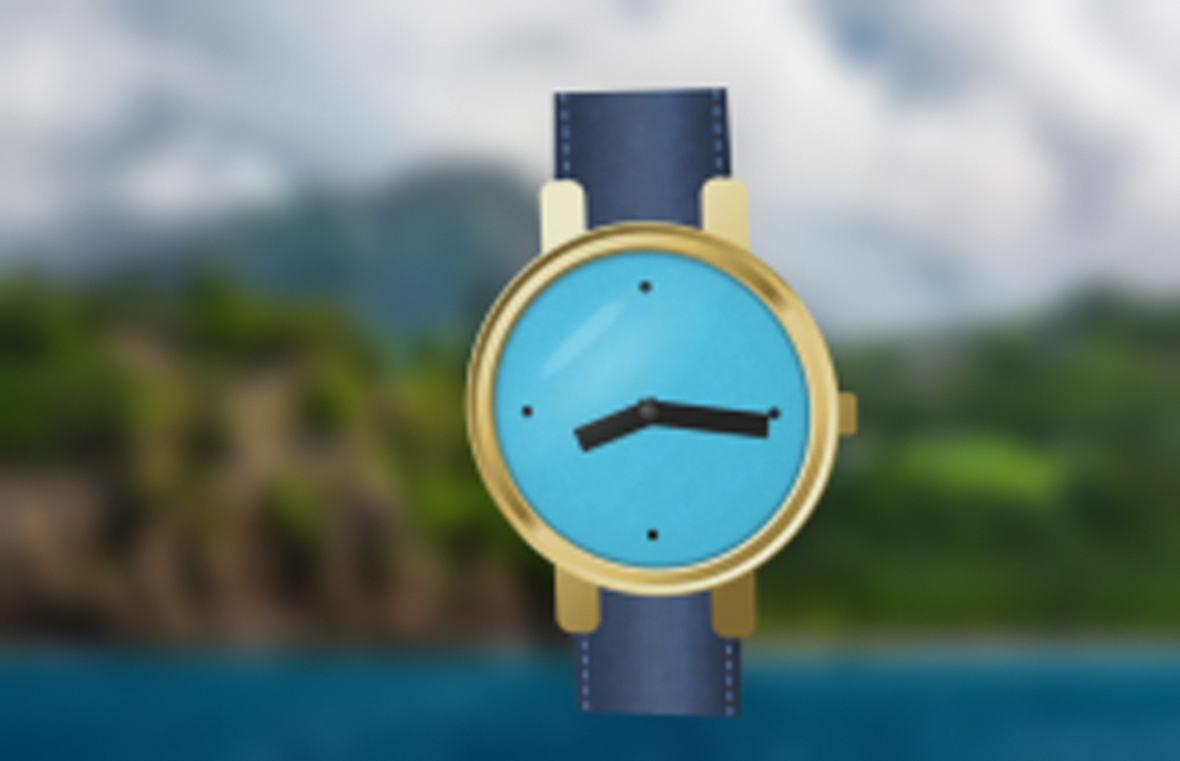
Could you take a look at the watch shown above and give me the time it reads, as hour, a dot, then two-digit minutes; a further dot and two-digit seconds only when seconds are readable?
8.16
